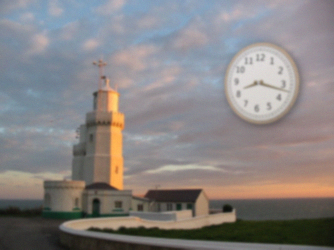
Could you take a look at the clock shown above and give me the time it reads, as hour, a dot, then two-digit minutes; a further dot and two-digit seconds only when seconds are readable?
8.17
